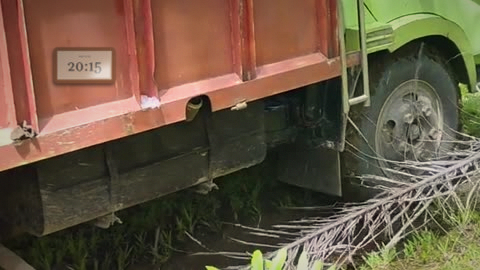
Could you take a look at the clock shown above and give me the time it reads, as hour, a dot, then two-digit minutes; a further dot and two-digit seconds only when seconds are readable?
20.15
